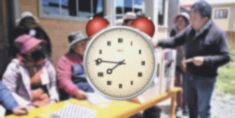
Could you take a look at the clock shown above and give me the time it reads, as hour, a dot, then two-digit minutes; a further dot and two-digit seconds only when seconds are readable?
7.46
